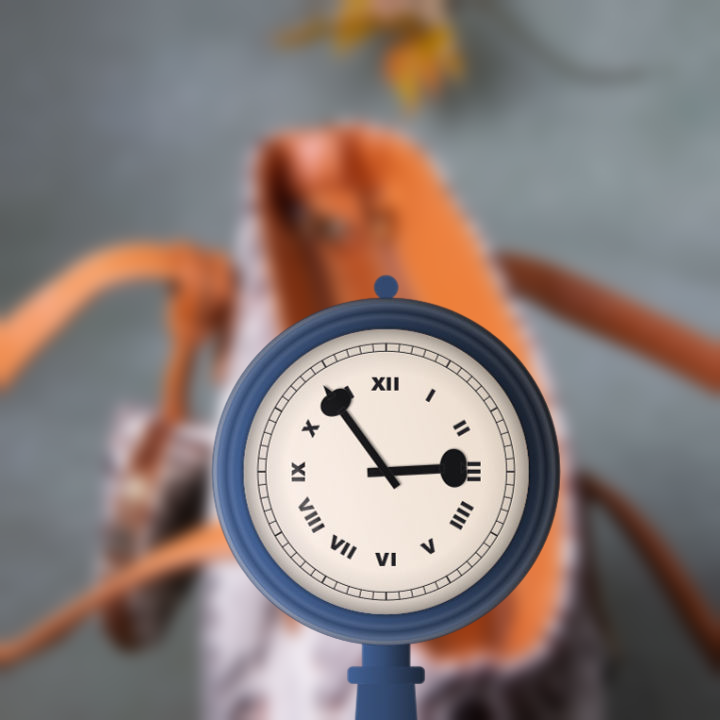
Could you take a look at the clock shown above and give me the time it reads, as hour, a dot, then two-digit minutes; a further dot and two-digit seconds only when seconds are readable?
2.54
